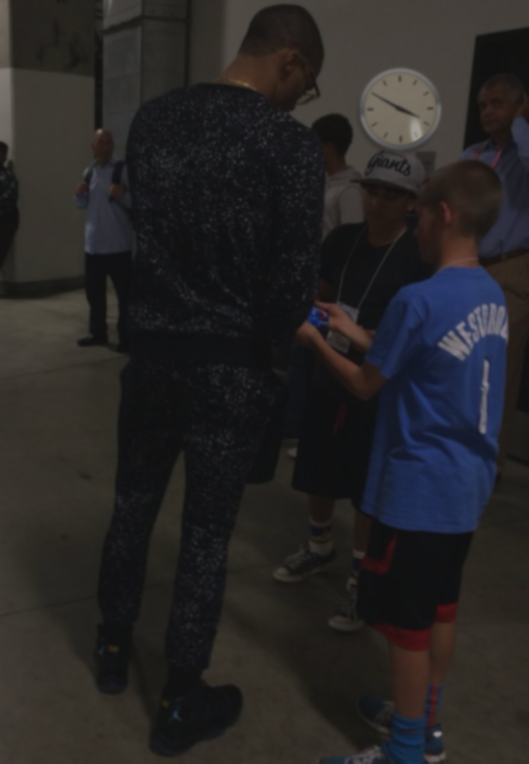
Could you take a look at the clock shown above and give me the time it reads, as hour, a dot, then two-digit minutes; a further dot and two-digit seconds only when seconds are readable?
3.50
